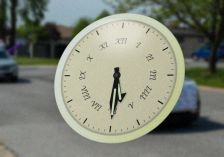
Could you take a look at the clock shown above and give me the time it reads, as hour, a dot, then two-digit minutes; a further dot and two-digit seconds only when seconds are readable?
5.30
